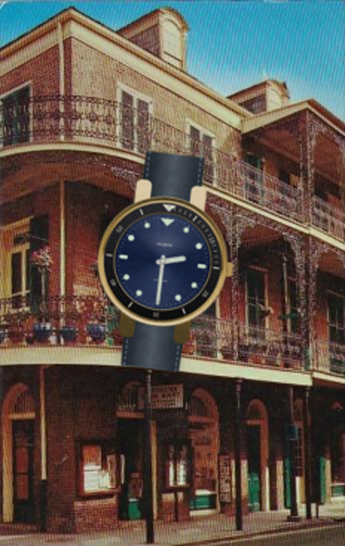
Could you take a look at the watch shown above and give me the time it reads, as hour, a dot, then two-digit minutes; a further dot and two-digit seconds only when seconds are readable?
2.30
